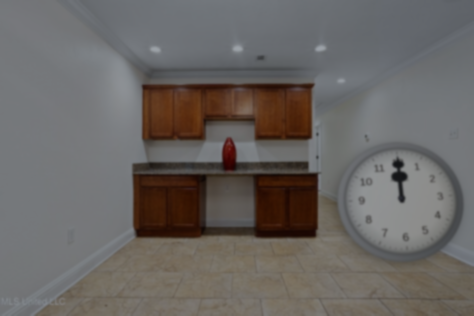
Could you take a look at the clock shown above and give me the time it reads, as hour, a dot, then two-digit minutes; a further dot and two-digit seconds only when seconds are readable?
12.00
